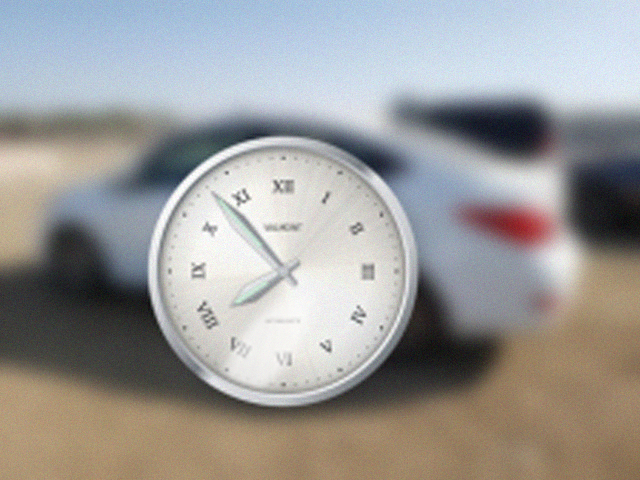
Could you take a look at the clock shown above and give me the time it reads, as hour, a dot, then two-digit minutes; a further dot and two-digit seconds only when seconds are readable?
7.53
